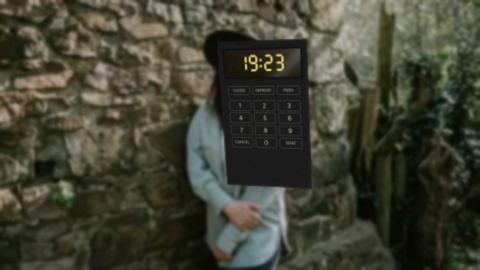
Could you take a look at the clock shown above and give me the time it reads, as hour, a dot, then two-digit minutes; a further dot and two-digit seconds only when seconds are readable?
19.23
